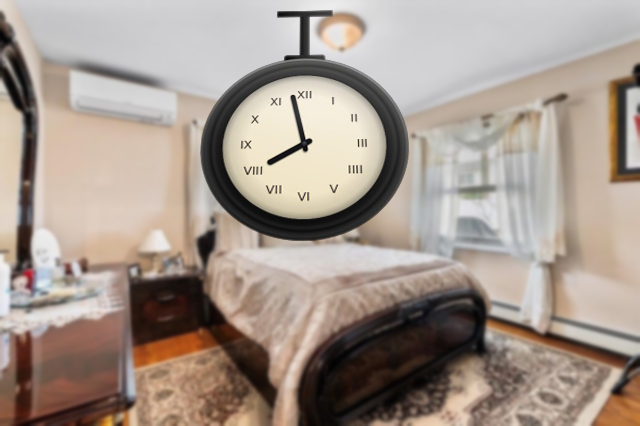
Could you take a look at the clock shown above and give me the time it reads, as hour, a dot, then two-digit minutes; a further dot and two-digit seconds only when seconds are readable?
7.58
